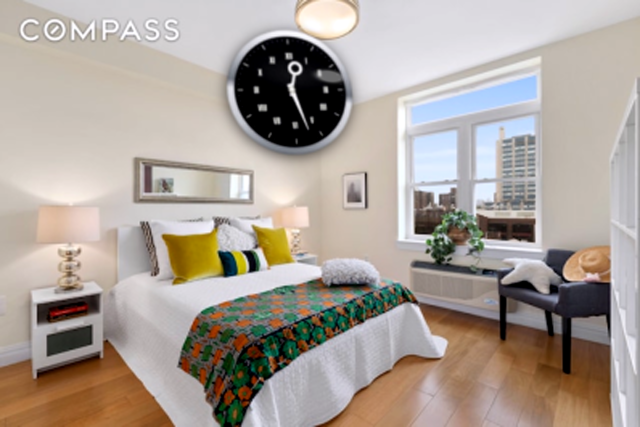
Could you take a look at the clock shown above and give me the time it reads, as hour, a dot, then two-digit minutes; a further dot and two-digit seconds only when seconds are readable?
12.27
